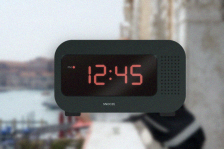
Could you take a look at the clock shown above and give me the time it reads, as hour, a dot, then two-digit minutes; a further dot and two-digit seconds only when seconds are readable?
12.45
